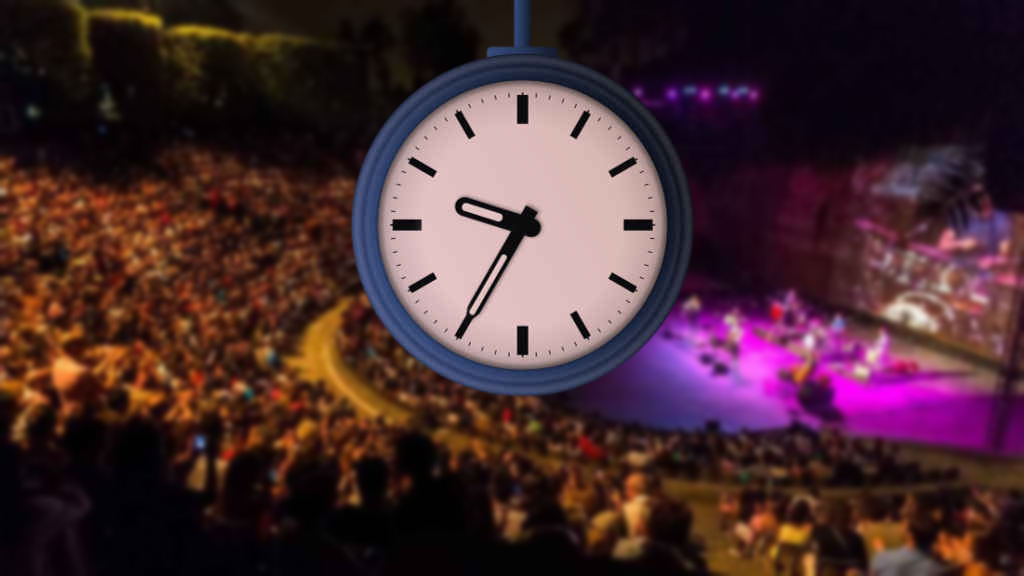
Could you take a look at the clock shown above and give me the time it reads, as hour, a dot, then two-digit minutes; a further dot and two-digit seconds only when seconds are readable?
9.35
